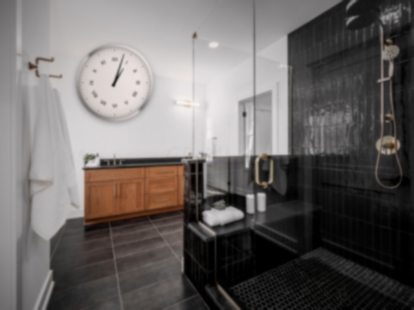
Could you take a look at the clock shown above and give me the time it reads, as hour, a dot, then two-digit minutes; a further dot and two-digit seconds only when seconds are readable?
1.03
